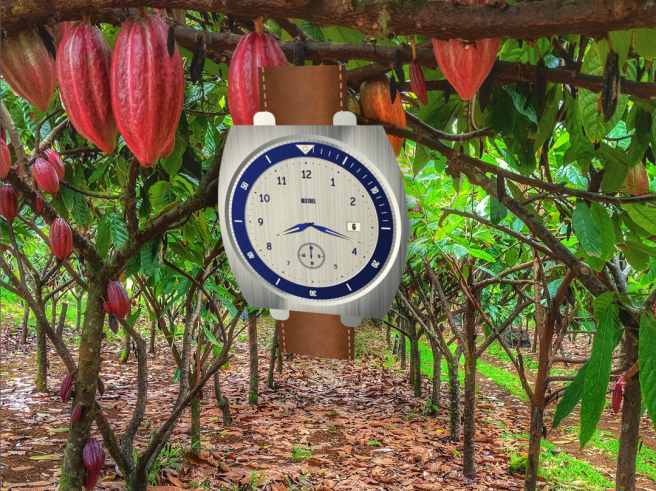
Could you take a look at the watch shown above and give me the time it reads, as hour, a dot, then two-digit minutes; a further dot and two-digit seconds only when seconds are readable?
8.18
